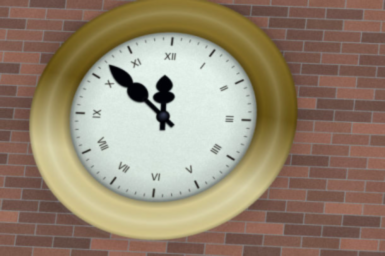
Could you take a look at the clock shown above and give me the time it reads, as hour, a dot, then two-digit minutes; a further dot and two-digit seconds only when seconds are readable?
11.52
